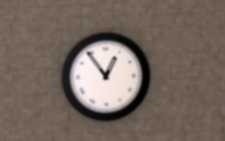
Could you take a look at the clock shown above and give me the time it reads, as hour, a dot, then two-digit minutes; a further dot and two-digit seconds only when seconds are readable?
12.54
